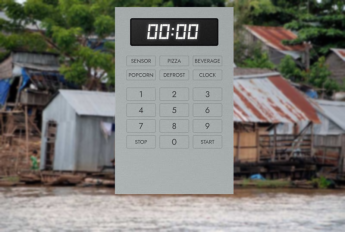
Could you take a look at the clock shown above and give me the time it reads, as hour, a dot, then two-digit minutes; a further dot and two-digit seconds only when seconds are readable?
0.00
